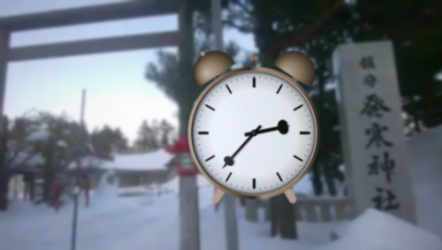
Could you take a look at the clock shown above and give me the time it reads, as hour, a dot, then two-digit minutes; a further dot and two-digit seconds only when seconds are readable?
2.37
